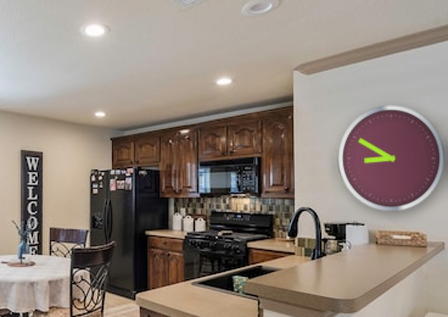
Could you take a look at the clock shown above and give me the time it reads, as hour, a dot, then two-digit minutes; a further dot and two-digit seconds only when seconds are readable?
8.50
